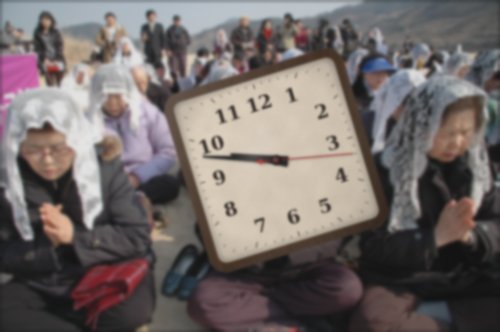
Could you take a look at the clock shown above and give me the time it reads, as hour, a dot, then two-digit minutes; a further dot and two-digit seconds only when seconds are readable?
9.48.17
